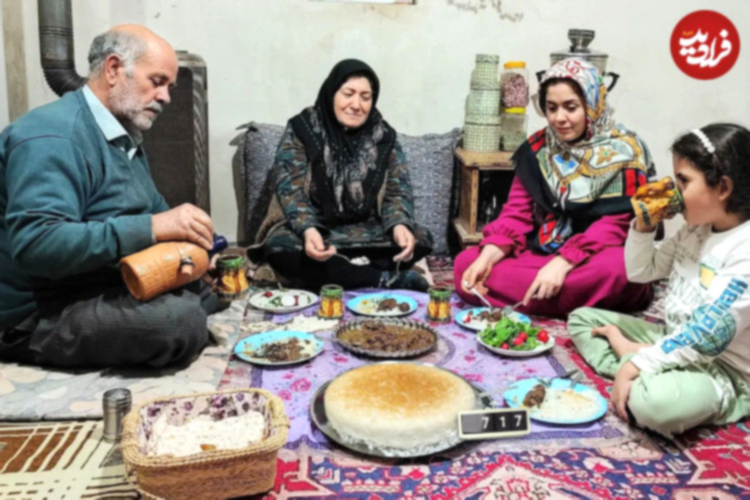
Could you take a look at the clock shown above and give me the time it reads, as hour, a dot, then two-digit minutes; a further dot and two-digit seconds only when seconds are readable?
7.17
